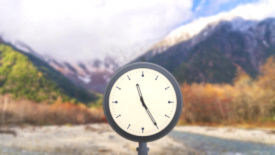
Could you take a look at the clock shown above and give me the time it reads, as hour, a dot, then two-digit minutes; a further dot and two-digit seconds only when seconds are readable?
11.25
